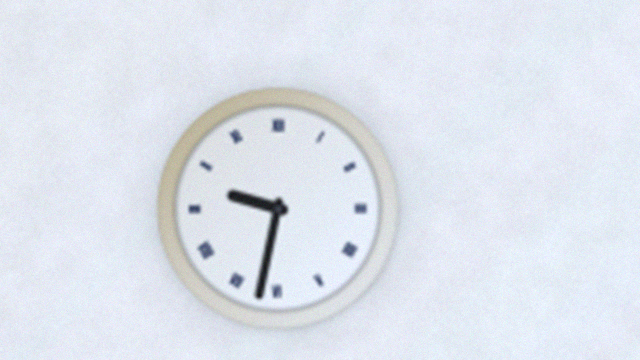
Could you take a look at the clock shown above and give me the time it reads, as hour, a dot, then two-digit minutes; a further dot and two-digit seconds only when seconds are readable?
9.32
